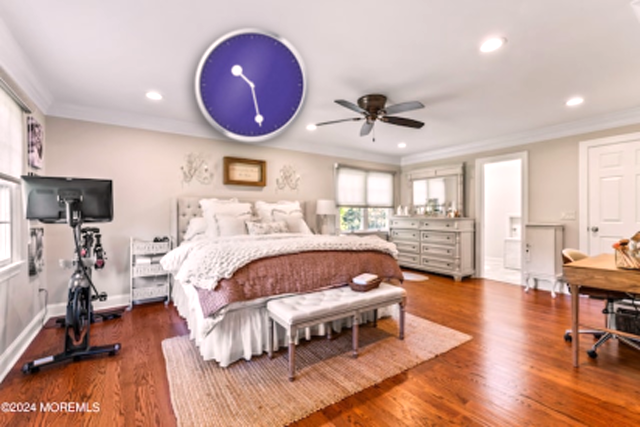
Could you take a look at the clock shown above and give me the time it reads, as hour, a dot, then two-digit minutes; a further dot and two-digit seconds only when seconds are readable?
10.28
